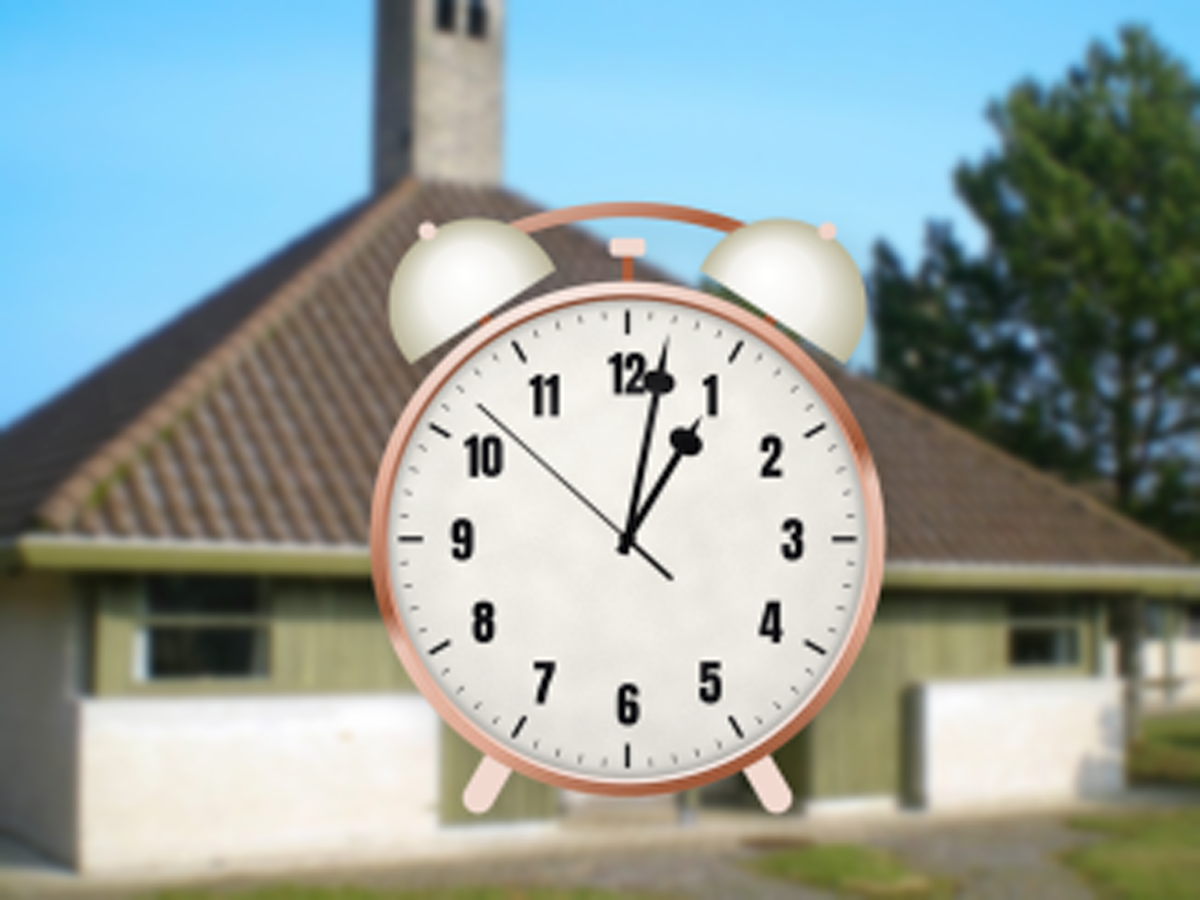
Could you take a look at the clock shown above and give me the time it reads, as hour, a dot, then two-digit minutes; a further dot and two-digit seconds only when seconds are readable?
1.01.52
